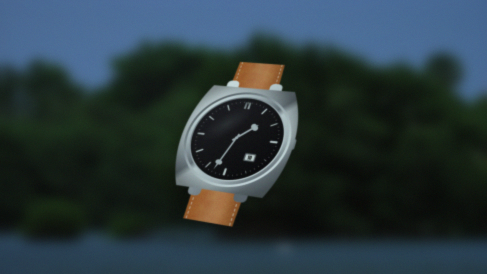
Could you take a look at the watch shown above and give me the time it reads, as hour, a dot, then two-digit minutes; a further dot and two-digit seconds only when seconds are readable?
1.33
